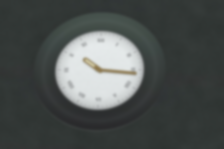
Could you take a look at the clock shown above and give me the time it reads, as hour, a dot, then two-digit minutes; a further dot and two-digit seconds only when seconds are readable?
10.16
